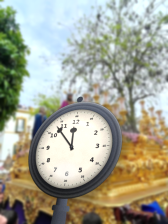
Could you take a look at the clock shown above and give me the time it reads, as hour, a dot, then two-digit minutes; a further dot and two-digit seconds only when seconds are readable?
11.53
